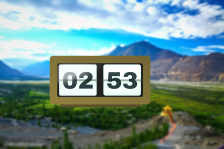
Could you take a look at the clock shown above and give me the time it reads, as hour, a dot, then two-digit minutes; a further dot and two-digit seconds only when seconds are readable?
2.53
